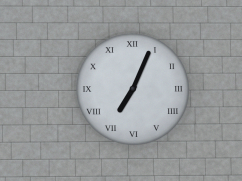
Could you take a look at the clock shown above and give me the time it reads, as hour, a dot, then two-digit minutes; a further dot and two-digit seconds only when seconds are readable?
7.04
